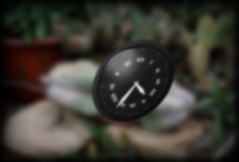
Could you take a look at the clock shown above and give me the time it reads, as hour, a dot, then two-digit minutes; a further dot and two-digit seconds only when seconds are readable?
4.36
